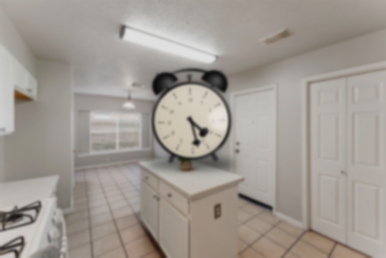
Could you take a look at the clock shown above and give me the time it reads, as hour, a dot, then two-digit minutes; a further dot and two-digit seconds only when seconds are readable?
4.28
